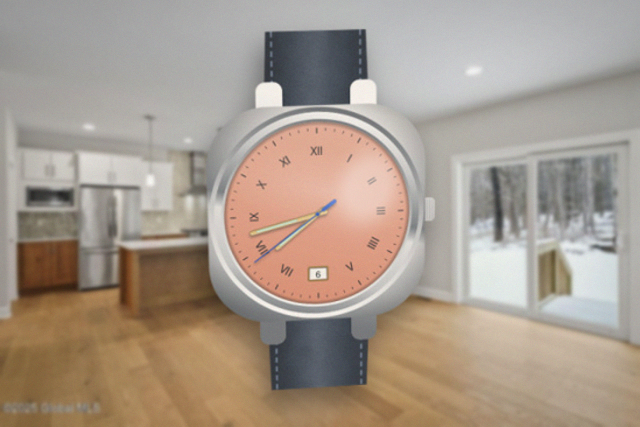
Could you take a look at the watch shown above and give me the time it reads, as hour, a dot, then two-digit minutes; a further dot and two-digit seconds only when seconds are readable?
7.42.39
